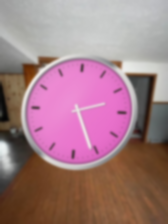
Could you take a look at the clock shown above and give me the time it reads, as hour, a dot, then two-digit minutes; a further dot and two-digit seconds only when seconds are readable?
2.26
